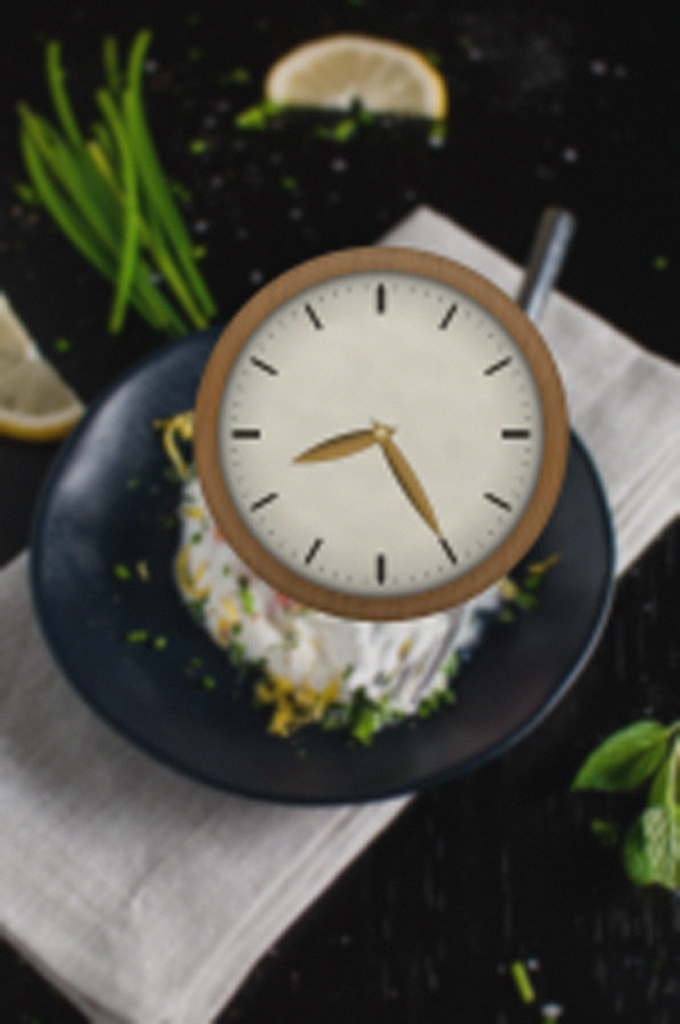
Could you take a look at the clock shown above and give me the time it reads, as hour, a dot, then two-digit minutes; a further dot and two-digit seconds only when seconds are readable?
8.25
